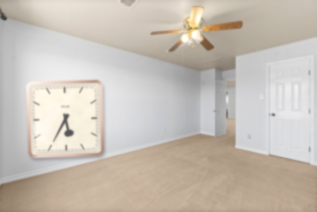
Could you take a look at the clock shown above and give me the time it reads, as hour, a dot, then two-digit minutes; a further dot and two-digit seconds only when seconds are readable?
5.35
